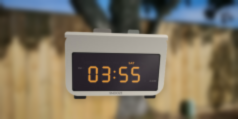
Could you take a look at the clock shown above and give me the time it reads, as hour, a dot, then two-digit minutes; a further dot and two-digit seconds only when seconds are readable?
3.55
